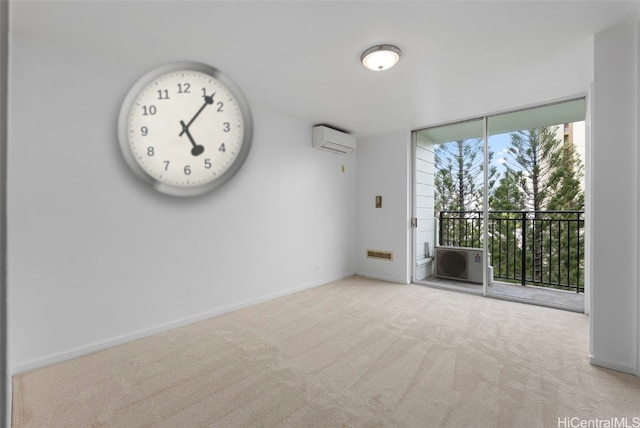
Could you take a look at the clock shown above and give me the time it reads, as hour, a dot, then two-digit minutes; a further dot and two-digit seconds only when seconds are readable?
5.07
